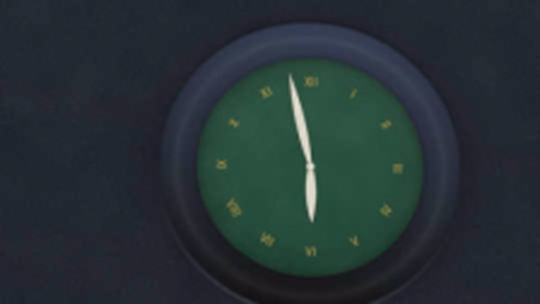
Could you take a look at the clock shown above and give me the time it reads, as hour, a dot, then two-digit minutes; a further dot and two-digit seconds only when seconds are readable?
5.58
